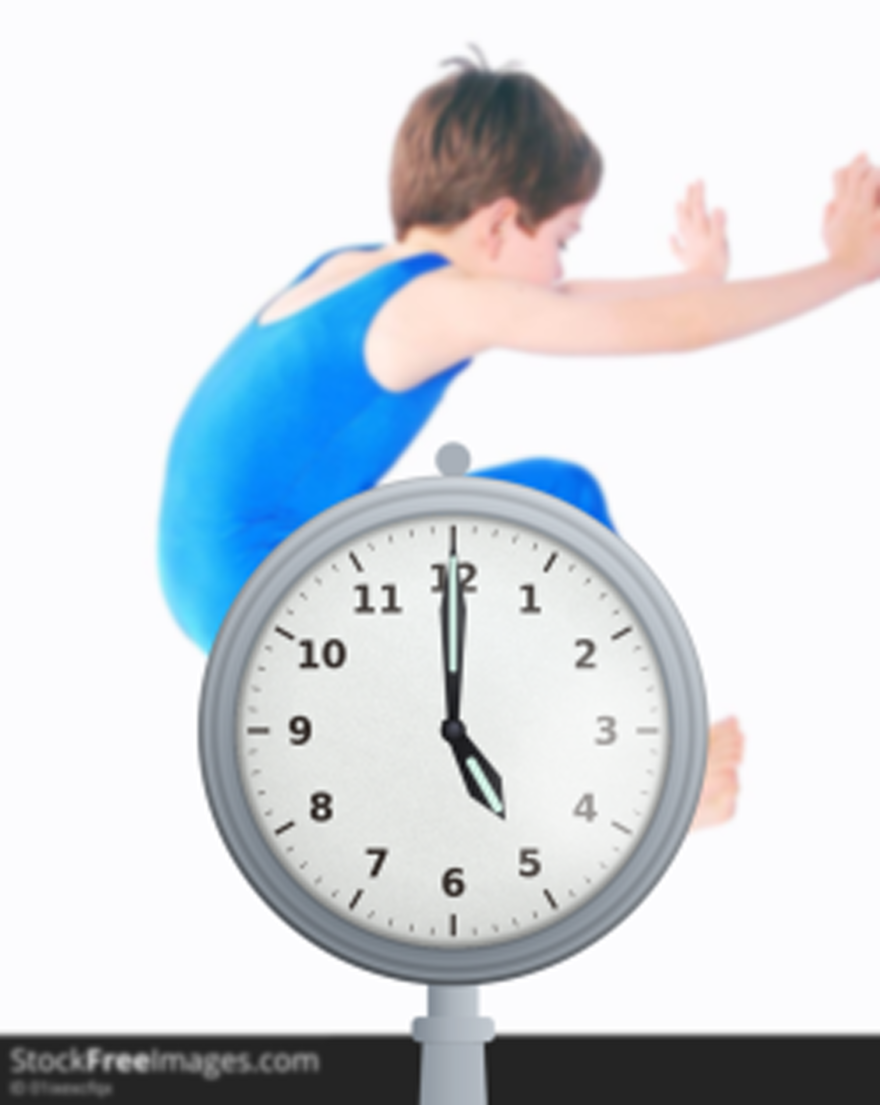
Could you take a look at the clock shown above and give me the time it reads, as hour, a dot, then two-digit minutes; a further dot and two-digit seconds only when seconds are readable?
5.00
